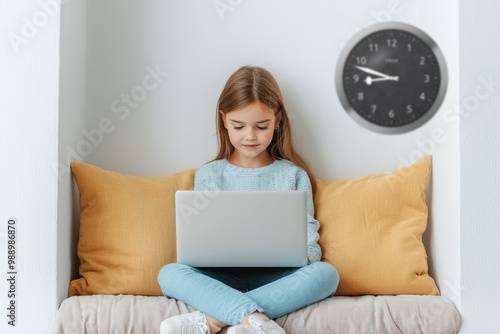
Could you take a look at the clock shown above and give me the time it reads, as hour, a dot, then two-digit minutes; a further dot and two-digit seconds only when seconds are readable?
8.48
